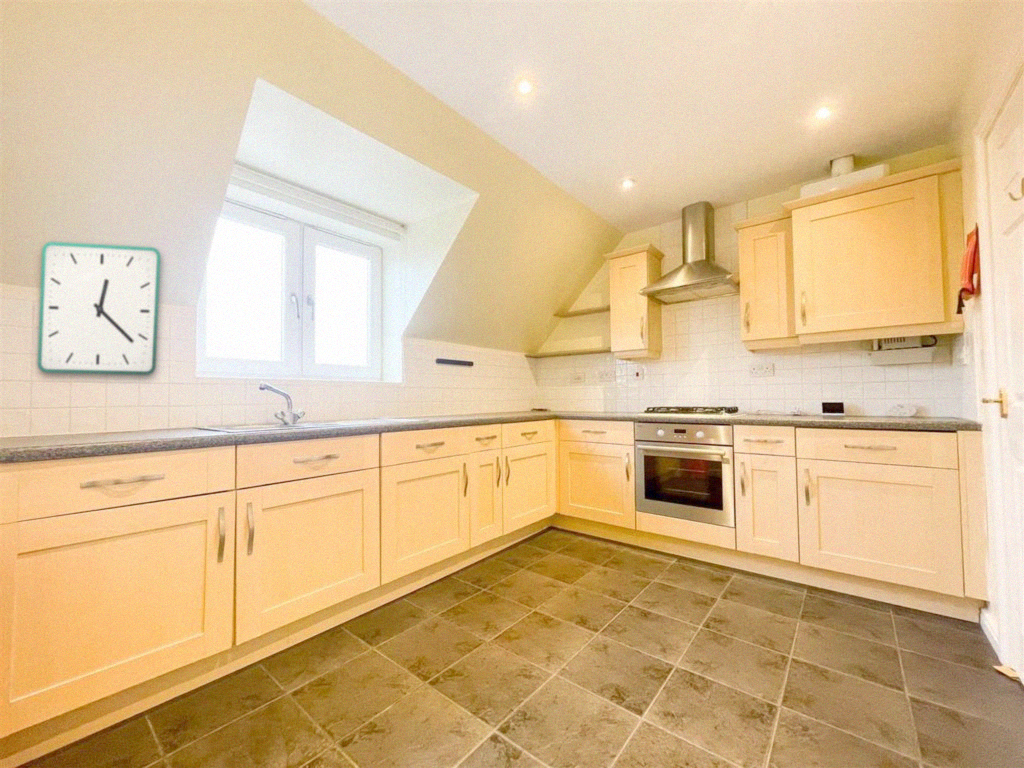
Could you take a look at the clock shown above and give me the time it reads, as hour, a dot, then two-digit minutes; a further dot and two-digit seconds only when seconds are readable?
12.22
